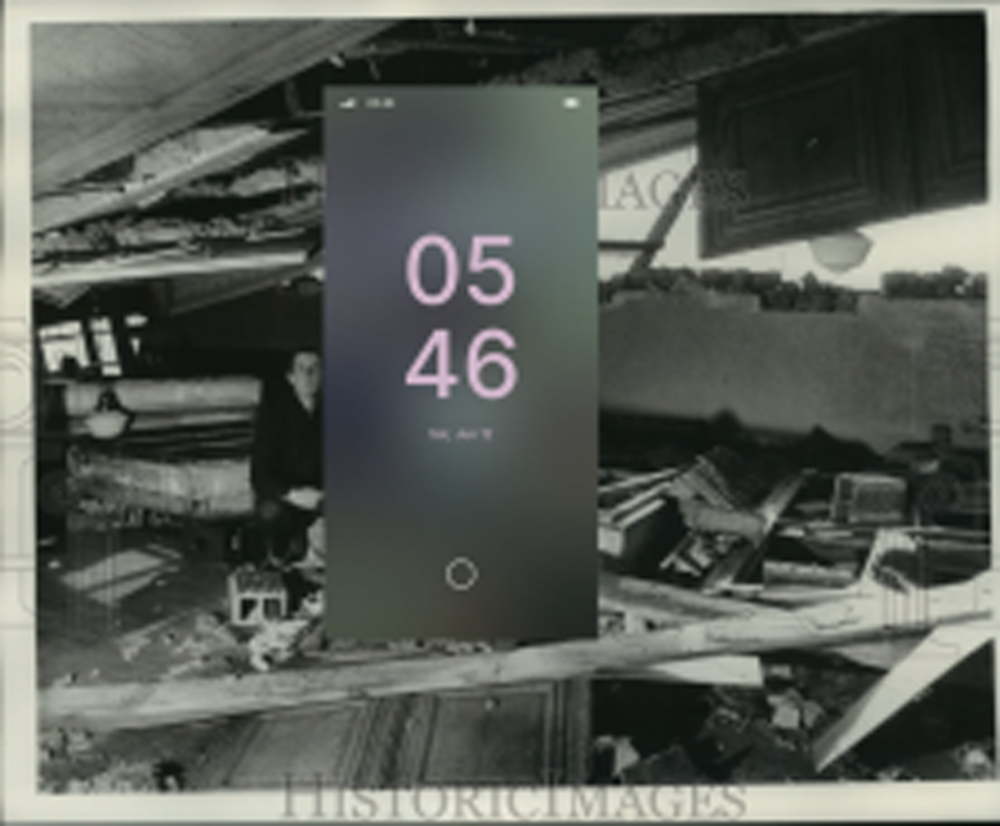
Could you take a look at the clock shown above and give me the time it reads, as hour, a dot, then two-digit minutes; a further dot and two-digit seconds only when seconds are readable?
5.46
